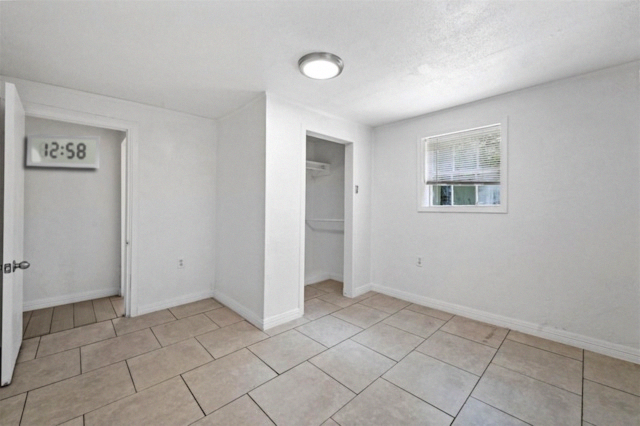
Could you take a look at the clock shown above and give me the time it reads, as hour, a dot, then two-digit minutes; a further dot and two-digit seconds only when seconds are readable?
12.58
